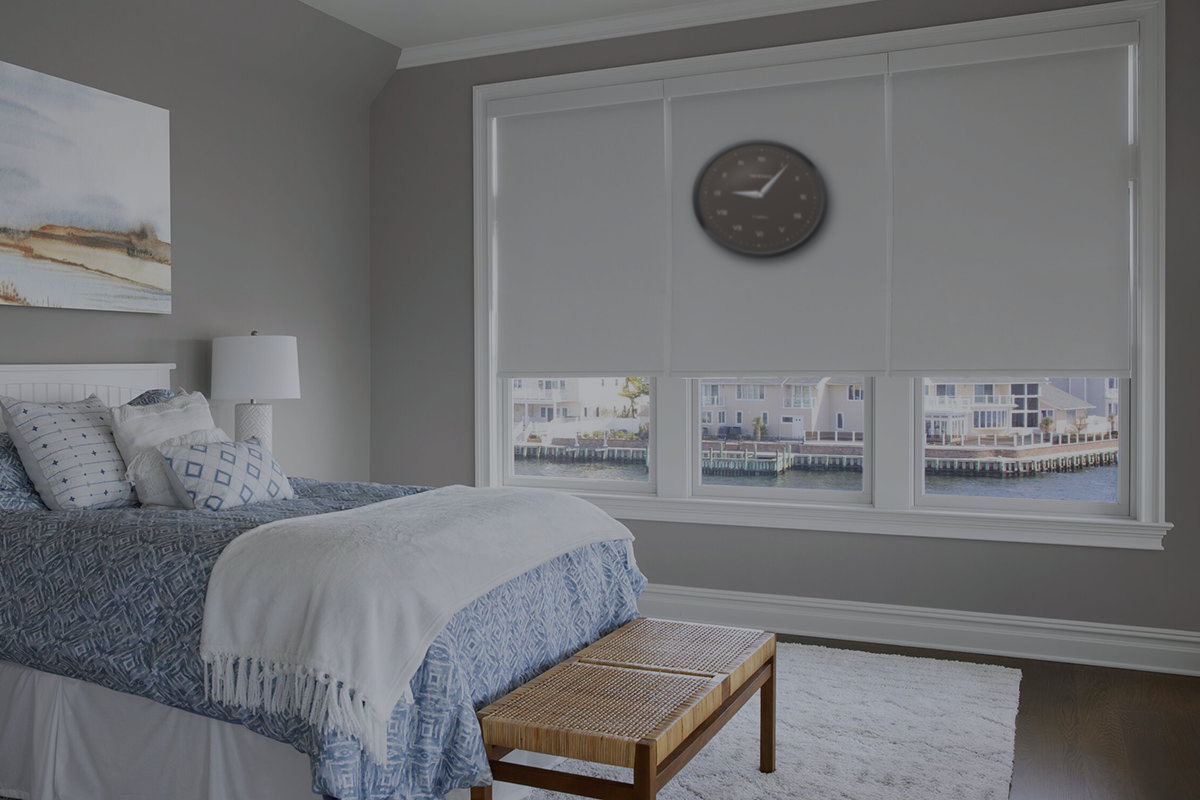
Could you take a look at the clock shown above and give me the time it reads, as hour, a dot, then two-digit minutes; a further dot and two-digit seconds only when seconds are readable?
9.06
